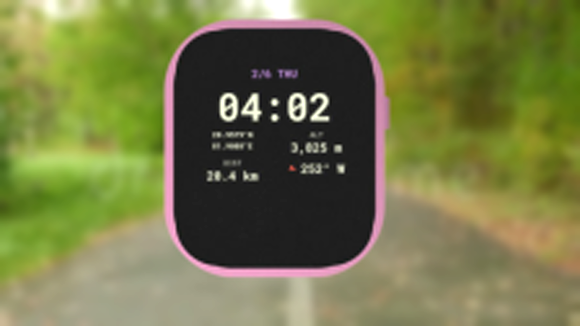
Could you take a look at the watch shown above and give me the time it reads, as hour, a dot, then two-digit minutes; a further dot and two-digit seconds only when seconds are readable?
4.02
